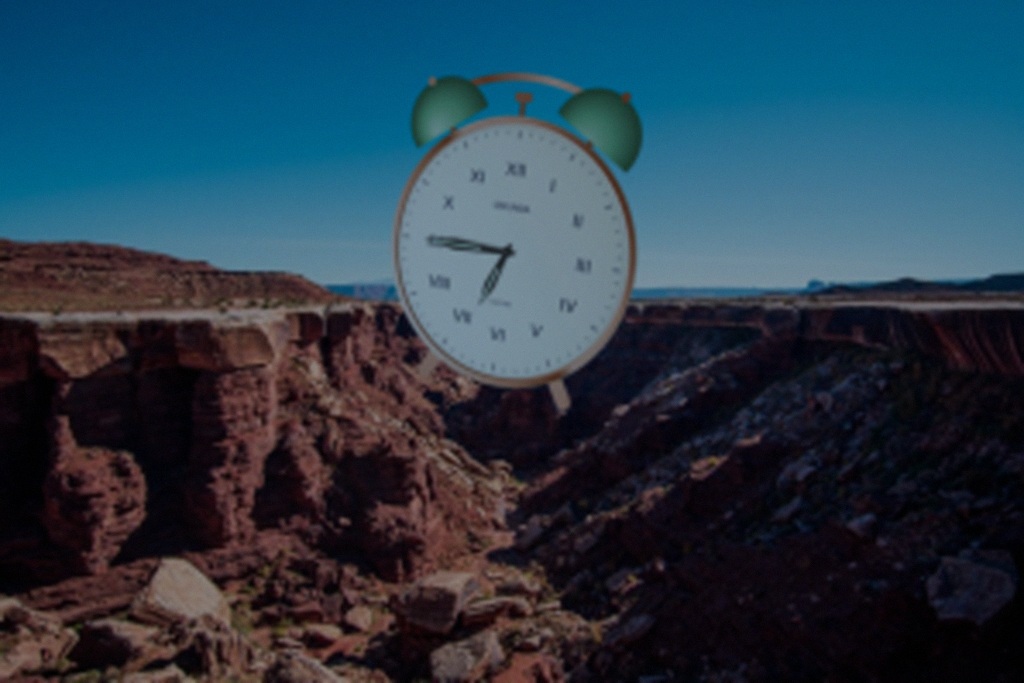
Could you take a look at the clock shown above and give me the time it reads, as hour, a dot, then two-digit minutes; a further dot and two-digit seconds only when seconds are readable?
6.45
